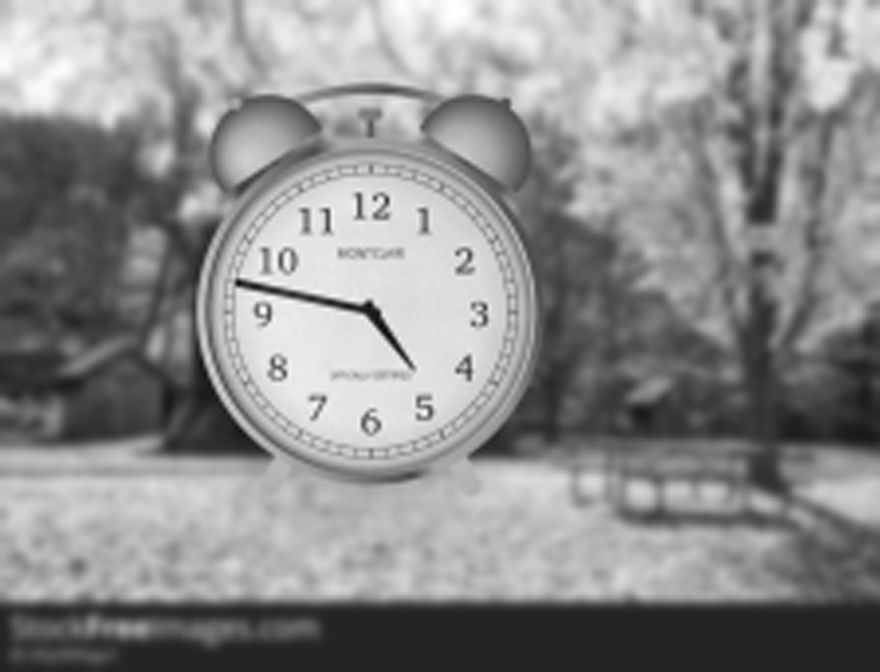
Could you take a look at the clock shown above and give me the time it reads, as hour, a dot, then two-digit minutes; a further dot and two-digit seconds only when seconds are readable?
4.47
